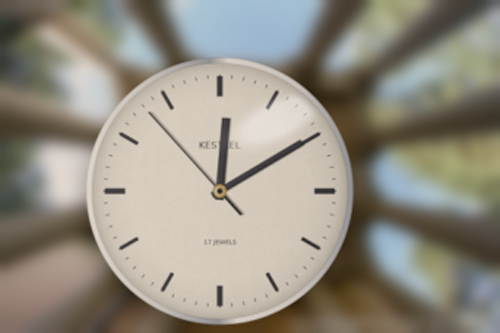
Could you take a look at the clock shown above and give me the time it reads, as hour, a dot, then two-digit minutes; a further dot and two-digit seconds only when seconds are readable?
12.09.53
